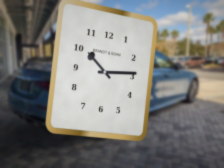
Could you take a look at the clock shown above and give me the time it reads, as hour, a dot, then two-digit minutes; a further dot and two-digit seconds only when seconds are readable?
10.14
